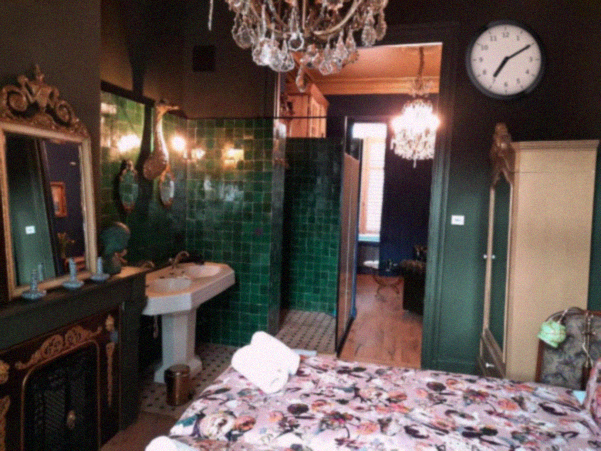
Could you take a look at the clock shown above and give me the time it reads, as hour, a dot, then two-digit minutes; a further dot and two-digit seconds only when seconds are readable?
7.10
